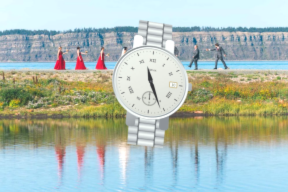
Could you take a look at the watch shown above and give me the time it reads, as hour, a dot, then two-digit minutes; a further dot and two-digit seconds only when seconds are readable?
11.26
